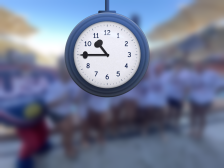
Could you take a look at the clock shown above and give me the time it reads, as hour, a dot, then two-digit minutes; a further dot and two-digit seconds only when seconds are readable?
10.45
